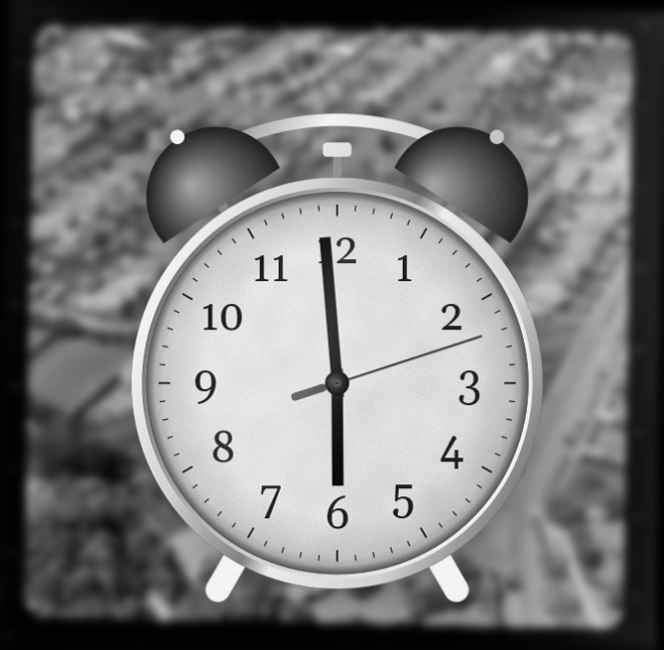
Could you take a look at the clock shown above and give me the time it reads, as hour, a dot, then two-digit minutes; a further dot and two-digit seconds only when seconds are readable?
5.59.12
